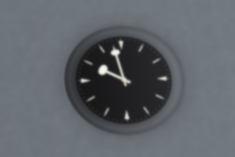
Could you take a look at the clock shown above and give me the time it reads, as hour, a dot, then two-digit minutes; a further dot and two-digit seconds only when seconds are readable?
9.58
